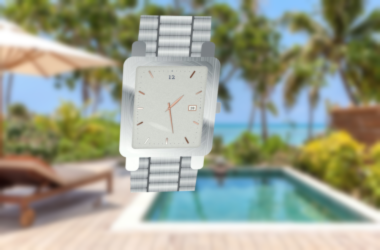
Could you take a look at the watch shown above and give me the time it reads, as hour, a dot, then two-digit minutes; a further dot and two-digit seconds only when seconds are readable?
1.28
